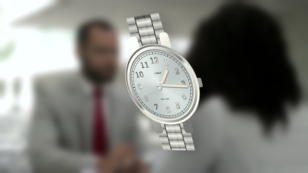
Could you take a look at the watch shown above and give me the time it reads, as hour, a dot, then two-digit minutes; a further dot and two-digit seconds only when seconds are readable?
1.16
